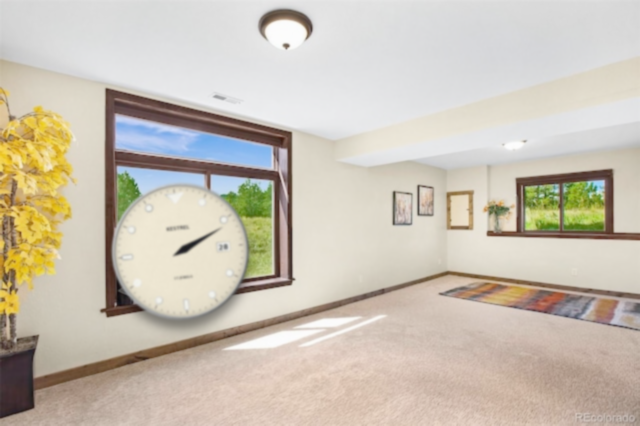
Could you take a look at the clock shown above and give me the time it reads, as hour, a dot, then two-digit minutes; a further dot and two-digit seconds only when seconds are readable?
2.11
